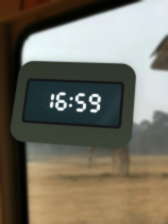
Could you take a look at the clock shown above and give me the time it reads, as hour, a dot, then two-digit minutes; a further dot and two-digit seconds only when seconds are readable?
16.59
